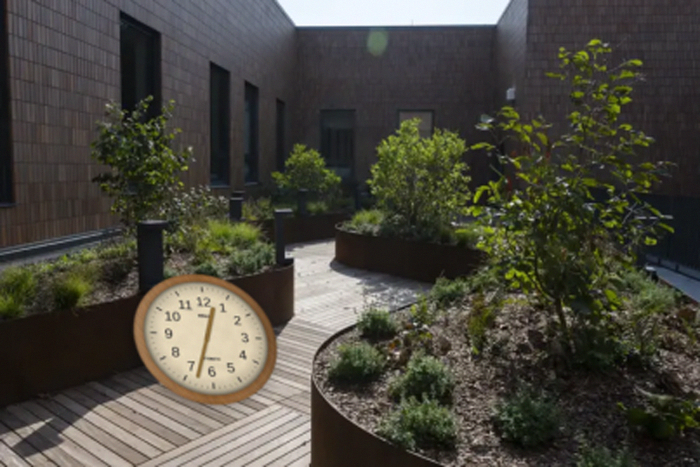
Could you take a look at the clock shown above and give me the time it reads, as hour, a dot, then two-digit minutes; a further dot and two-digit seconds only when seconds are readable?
12.33
